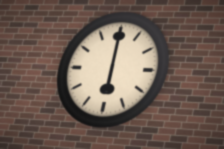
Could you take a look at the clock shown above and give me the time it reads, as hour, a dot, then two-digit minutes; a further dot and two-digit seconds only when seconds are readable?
6.00
